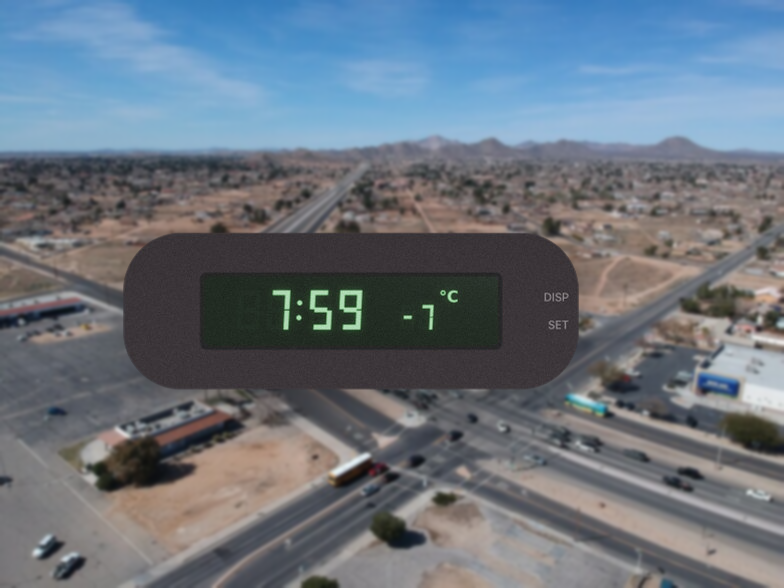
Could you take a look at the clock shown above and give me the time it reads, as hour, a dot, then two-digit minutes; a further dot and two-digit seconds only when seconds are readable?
7.59
